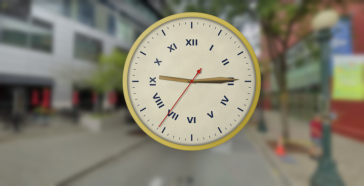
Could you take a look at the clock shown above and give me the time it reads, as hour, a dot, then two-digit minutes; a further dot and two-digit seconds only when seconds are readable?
9.14.36
